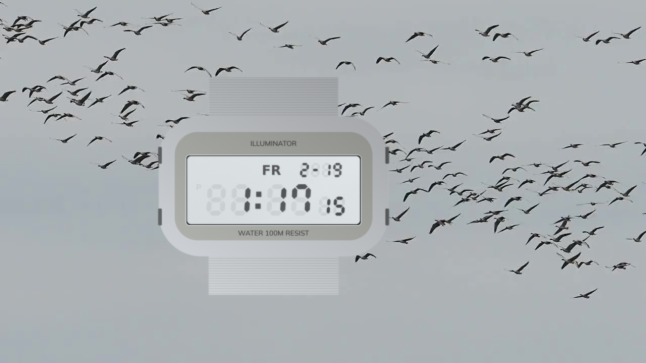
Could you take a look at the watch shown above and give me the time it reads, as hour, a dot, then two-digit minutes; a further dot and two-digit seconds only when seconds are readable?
1.17.15
